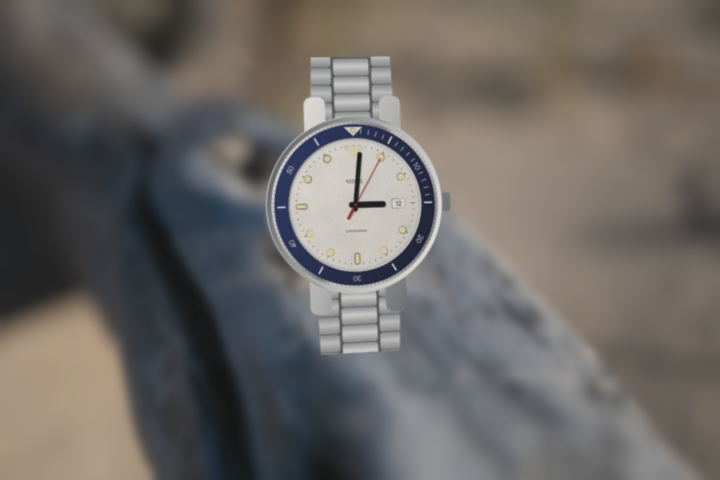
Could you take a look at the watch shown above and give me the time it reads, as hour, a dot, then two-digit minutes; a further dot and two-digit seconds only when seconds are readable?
3.01.05
